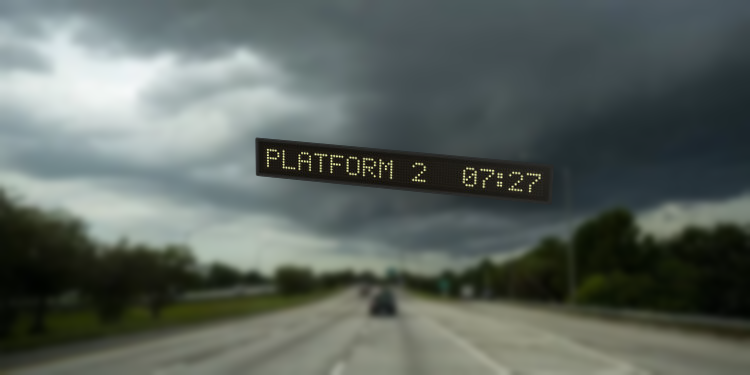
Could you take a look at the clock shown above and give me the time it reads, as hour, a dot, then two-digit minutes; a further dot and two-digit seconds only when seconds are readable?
7.27
